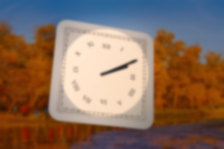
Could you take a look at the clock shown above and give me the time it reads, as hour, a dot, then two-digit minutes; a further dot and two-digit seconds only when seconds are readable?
2.10
